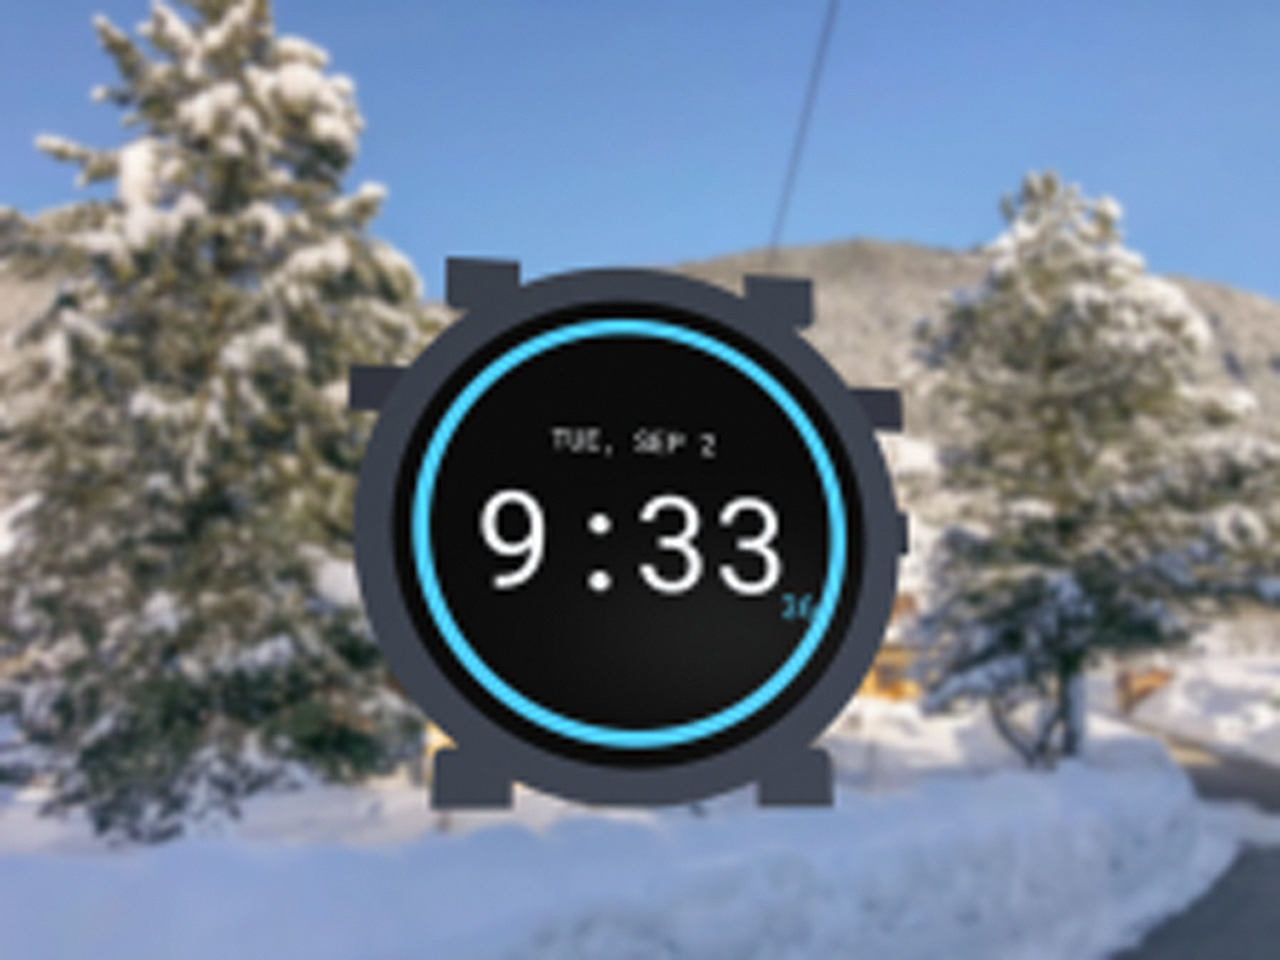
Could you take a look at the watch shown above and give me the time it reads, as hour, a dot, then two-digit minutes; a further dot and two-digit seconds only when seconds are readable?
9.33
